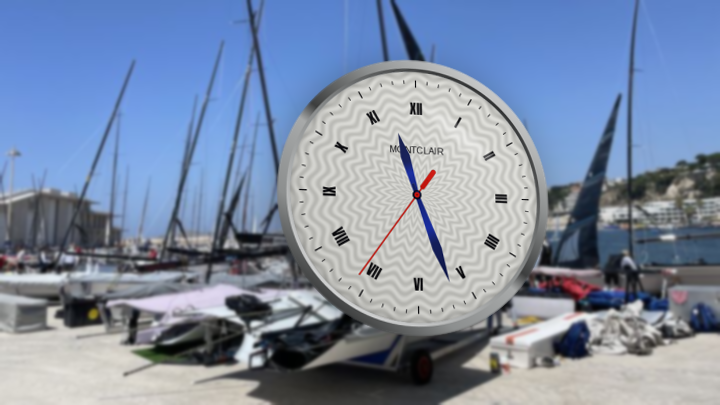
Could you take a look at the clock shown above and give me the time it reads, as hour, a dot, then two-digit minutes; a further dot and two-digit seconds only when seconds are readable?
11.26.36
